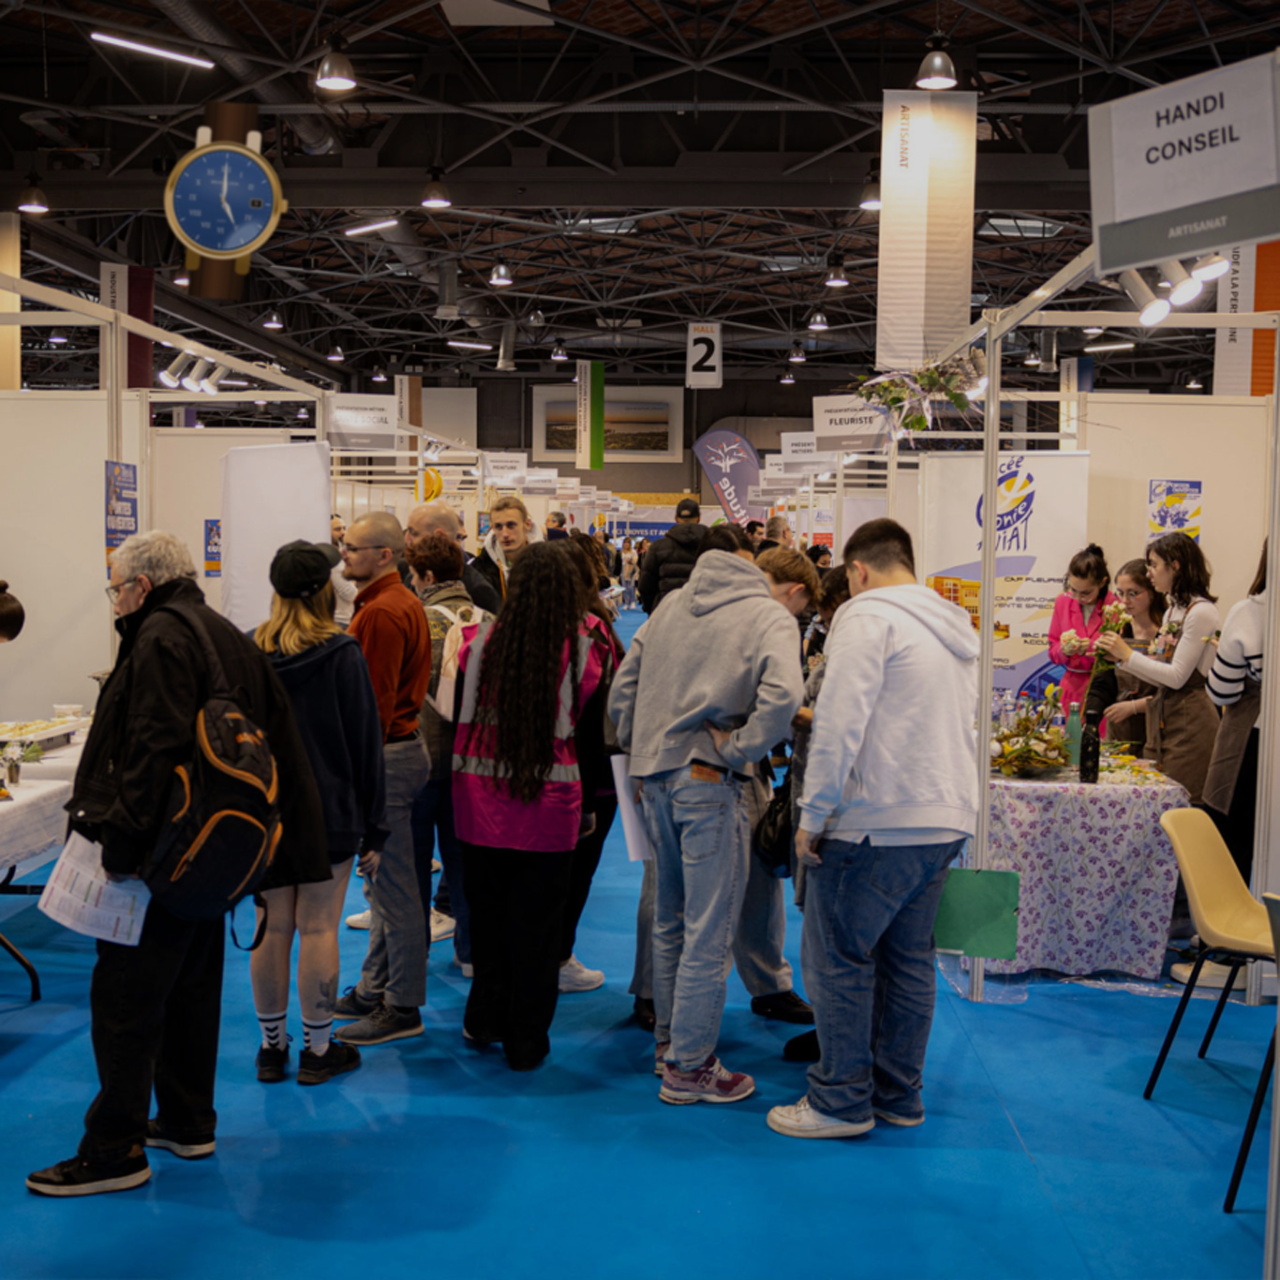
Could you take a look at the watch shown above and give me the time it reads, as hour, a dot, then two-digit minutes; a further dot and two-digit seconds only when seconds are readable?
5.00
